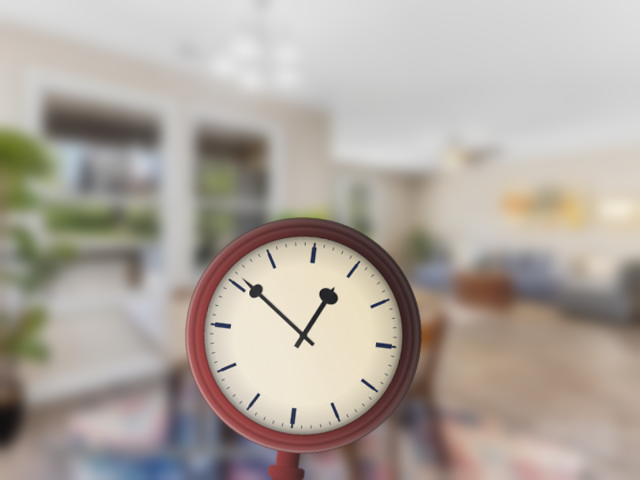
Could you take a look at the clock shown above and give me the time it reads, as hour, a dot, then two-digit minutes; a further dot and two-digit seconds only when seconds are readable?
12.51
